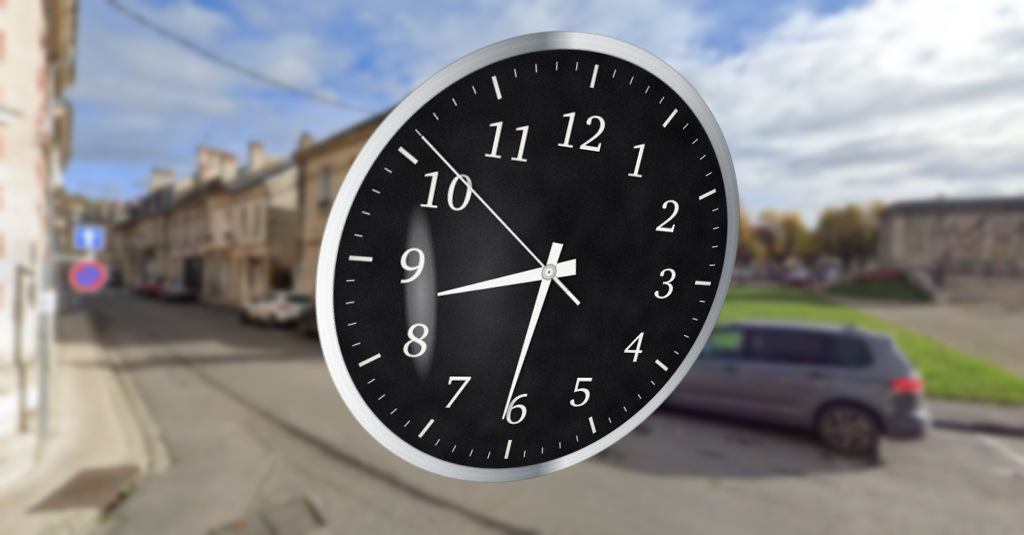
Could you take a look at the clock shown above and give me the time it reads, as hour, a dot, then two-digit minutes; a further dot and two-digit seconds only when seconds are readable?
8.30.51
